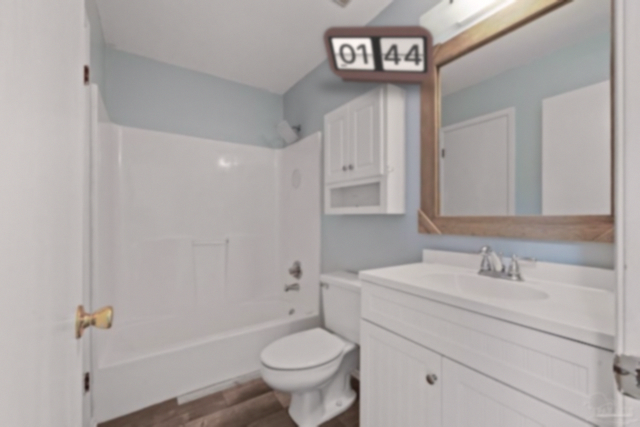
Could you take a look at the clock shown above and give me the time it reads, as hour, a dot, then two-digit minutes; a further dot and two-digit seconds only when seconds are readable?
1.44
